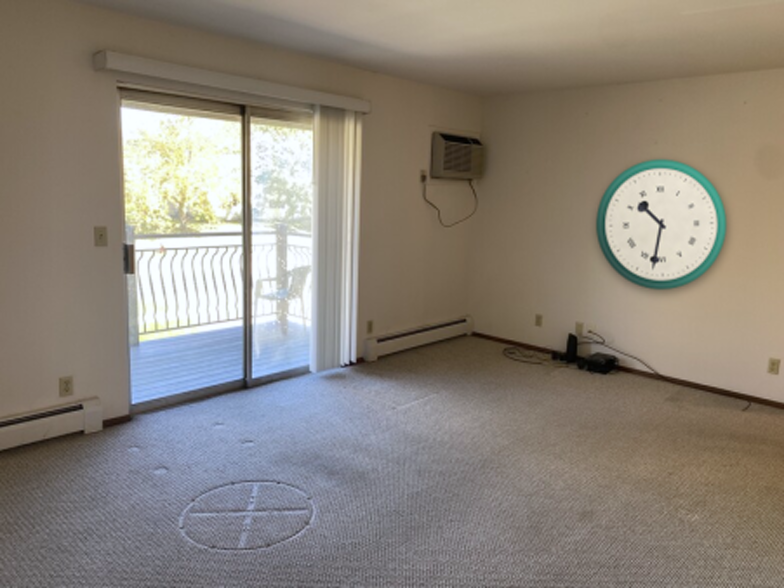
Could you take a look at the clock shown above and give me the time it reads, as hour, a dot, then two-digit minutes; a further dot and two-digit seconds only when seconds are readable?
10.32
